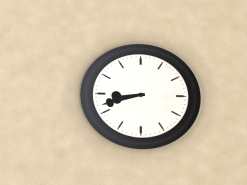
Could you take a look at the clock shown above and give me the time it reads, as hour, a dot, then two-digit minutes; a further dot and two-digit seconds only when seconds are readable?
8.42
